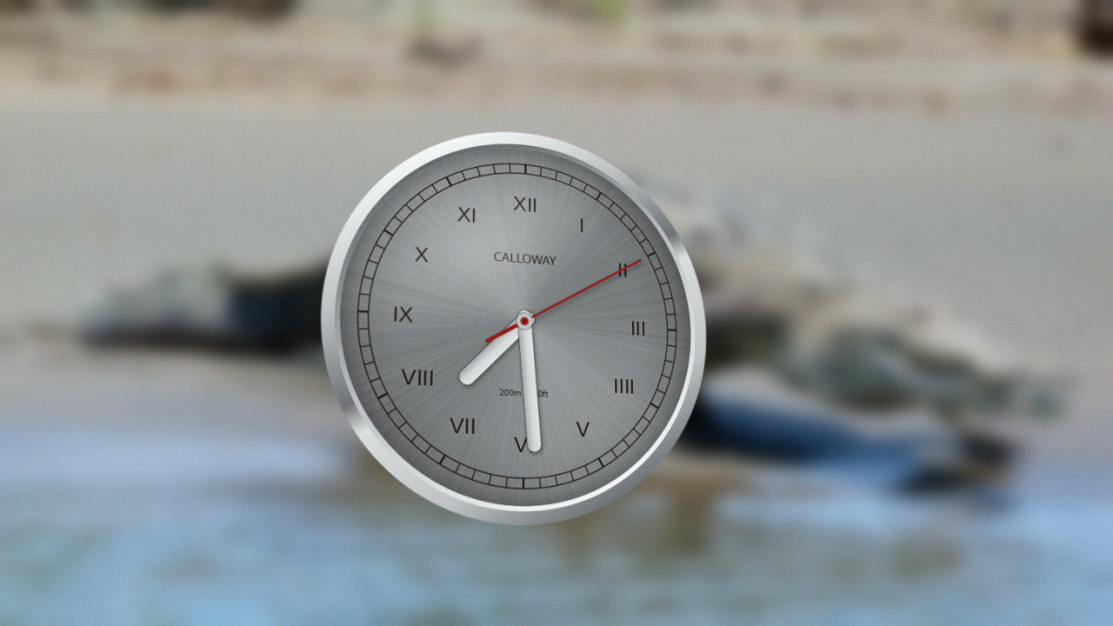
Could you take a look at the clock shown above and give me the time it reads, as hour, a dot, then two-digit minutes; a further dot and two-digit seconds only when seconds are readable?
7.29.10
